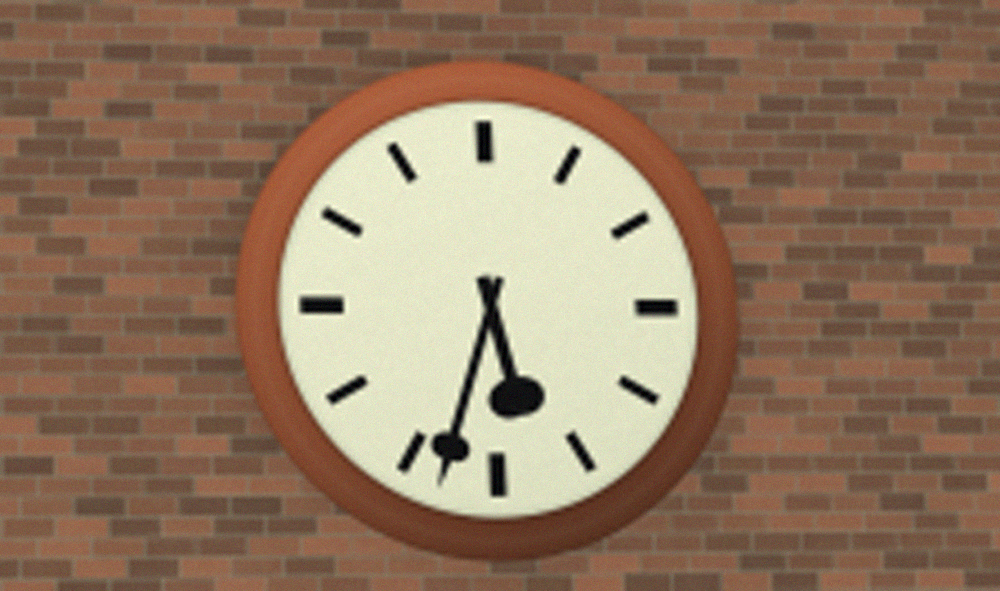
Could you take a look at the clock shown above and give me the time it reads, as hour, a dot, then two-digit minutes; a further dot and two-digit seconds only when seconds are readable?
5.33
